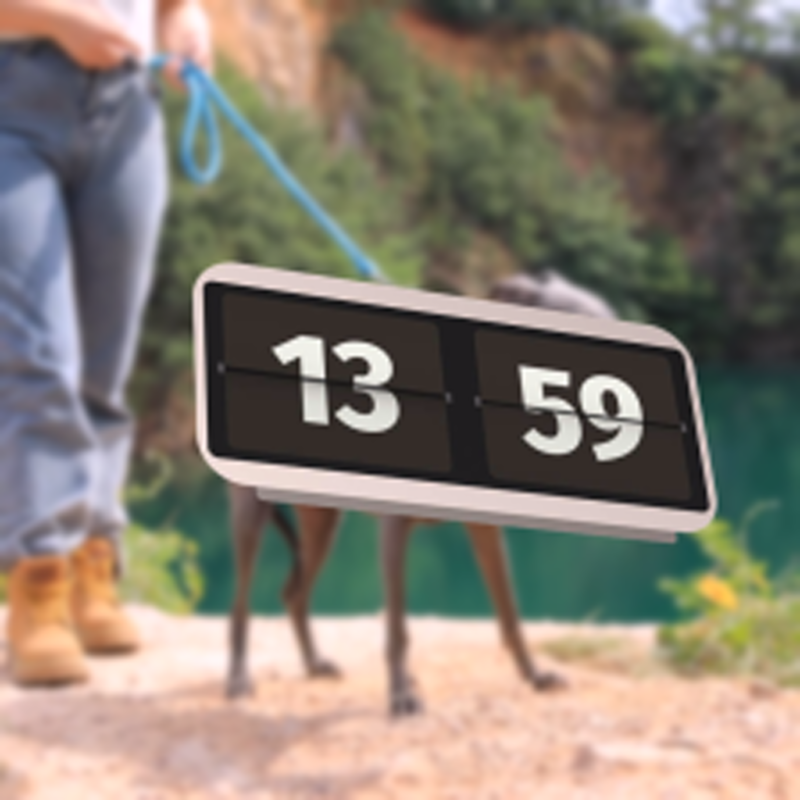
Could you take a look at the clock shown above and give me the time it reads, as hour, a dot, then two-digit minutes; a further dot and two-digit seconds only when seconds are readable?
13.59
